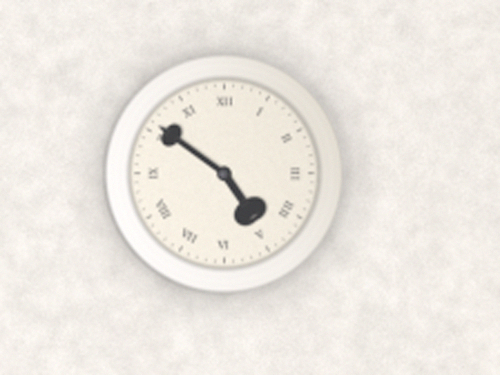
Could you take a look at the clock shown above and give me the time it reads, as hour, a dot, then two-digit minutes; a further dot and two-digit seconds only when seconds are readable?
4.51
